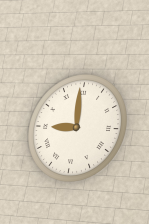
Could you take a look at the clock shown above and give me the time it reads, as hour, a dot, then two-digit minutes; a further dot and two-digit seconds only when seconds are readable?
8.59
